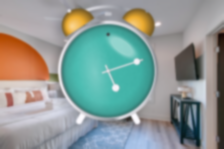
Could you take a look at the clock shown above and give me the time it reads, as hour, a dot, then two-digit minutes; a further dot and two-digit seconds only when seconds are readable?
5.12
